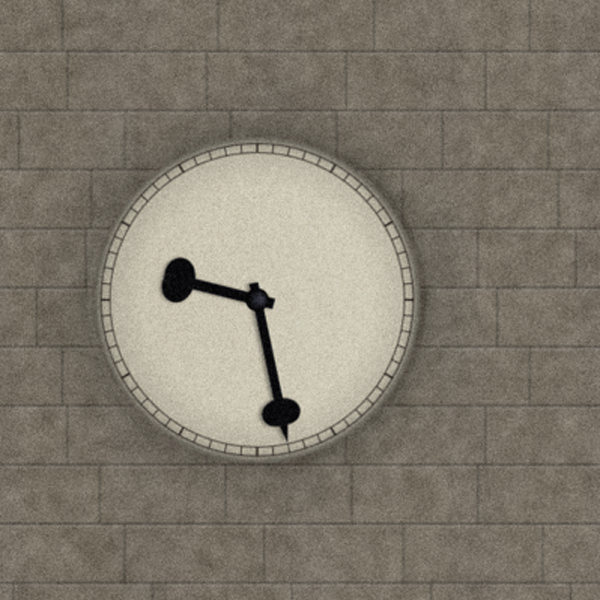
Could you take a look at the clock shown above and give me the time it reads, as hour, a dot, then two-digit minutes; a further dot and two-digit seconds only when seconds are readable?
9.28
